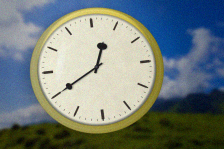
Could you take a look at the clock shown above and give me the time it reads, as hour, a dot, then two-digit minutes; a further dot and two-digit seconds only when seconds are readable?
12.40
